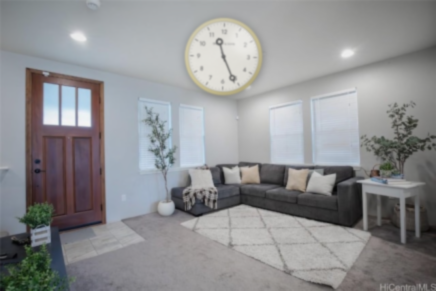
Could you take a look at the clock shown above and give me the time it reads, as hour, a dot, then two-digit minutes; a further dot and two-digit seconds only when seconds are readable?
11.26
